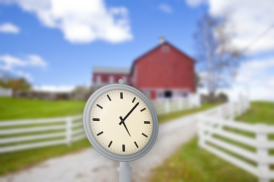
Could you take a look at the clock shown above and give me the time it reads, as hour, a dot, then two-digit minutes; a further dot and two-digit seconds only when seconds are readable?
5.07
